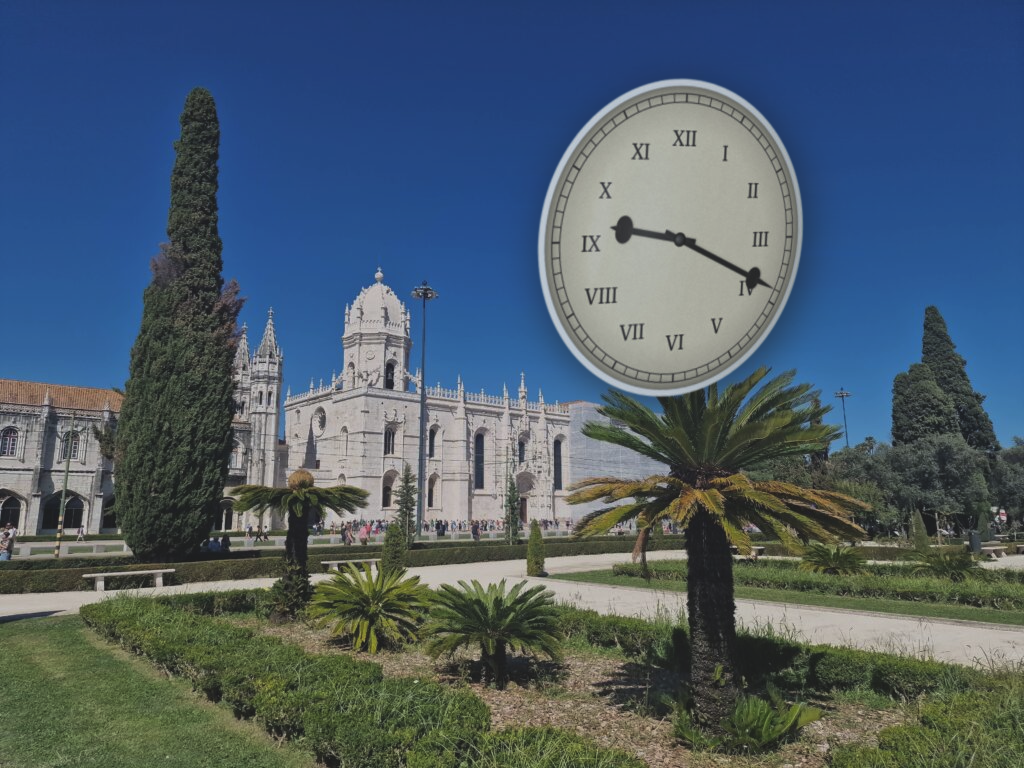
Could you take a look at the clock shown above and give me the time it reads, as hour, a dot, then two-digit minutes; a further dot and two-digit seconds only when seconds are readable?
9.19
